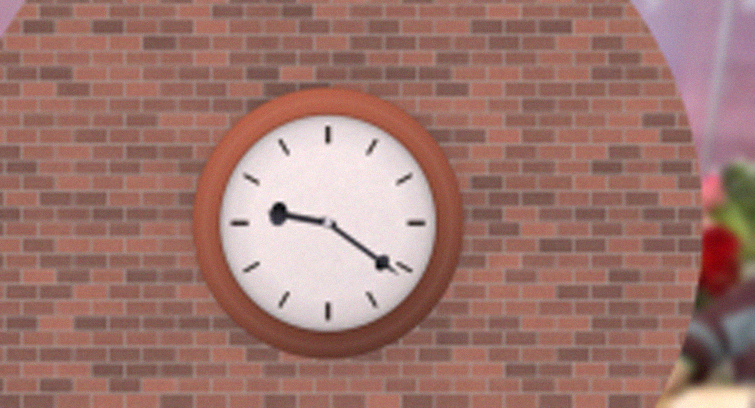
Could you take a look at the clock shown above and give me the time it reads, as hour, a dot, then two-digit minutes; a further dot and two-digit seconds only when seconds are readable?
9.21
